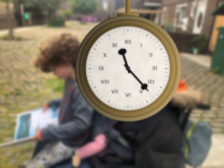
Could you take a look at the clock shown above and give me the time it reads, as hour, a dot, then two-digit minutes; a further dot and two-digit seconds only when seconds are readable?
11.23
